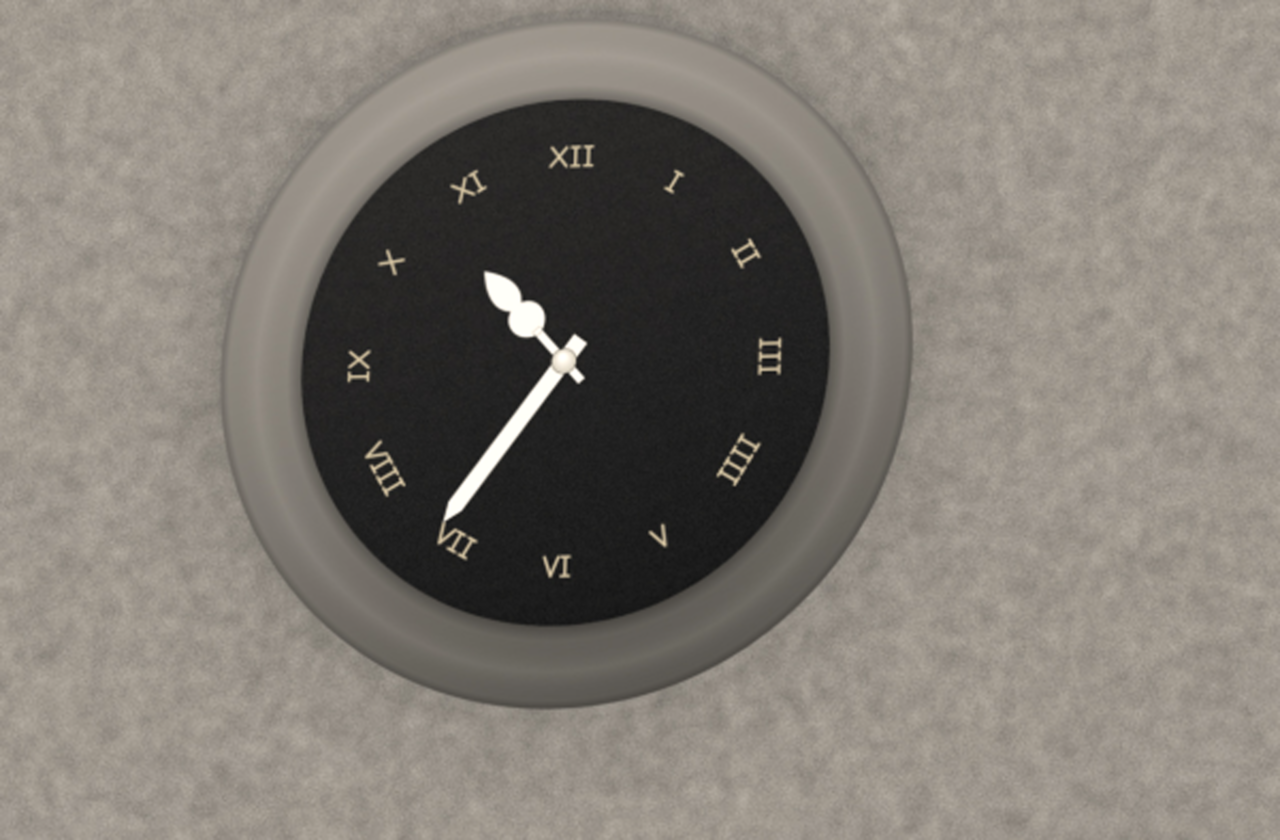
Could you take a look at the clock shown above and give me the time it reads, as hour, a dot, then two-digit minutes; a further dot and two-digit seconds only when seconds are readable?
10.36
